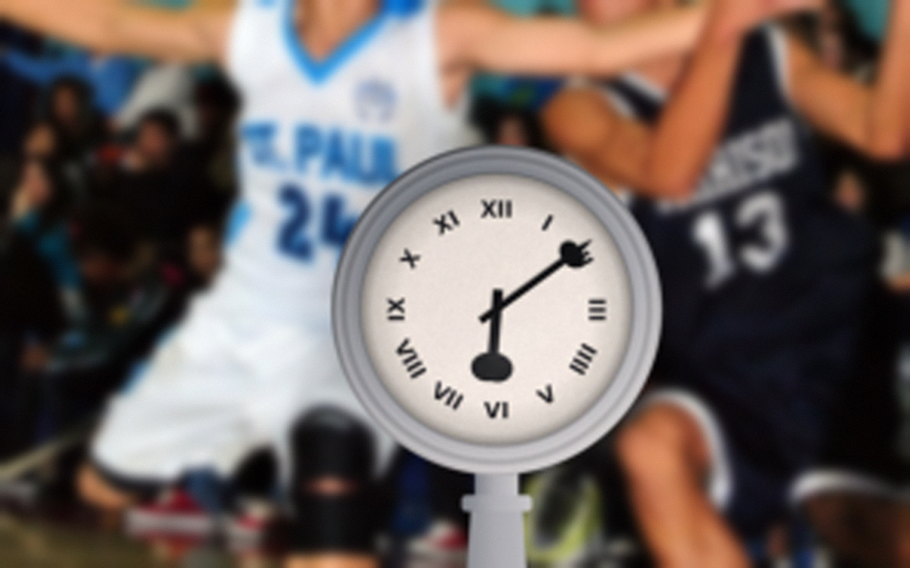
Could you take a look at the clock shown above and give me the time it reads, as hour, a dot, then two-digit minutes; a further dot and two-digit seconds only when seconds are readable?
6.09
